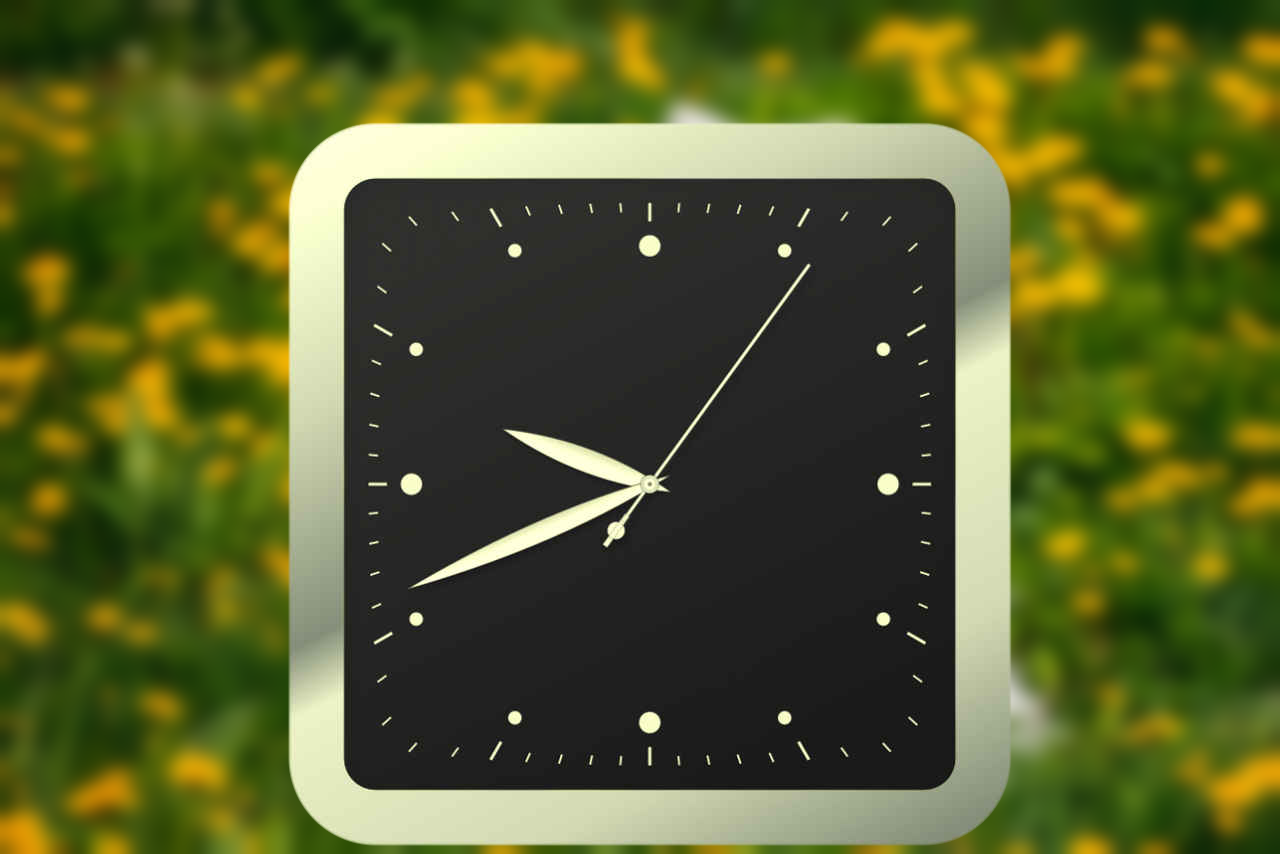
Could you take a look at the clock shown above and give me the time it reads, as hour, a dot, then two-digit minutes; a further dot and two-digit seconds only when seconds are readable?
9.41.06
